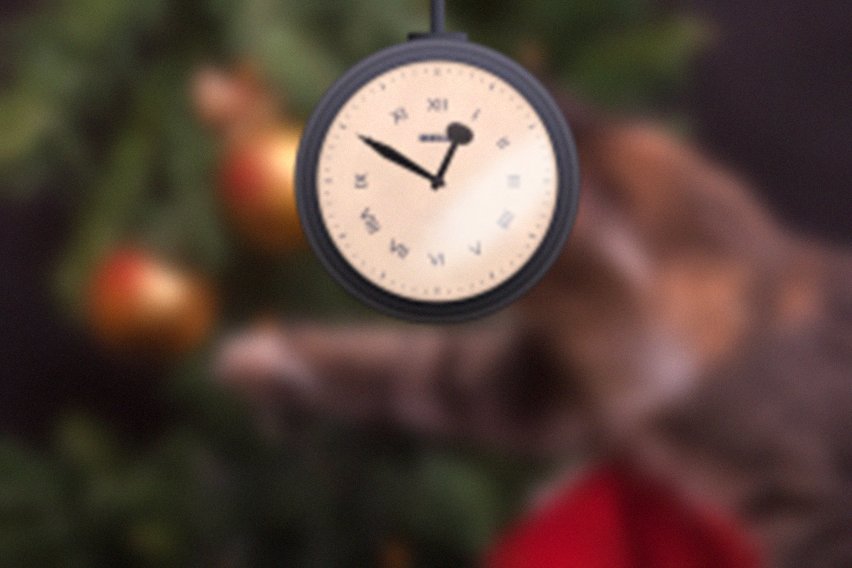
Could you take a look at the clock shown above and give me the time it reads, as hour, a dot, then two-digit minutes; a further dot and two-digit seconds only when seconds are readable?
12.50
